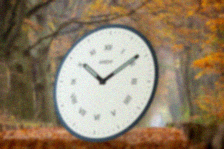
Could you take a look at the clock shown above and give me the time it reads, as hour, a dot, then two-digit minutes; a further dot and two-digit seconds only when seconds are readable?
10.09
